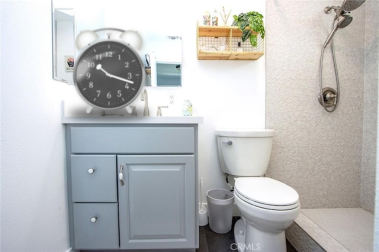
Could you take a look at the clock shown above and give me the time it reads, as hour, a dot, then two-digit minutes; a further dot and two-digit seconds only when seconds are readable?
10.18
